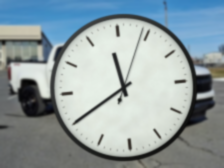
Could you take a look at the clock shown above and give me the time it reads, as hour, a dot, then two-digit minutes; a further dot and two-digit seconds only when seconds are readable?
11.40.04
